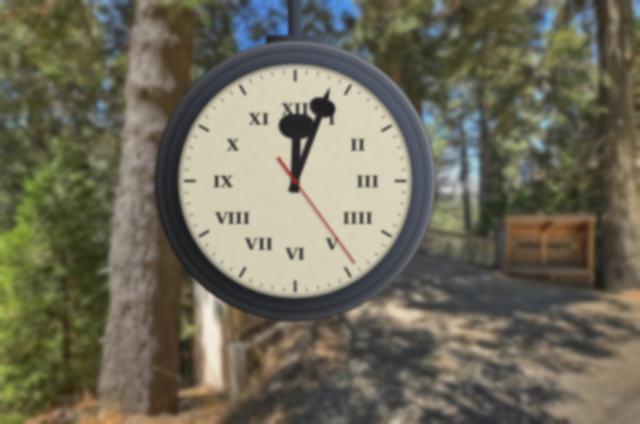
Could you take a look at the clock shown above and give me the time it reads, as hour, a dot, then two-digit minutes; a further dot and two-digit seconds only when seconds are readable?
12.03.24
